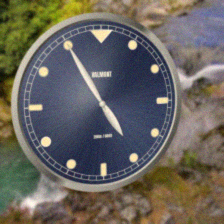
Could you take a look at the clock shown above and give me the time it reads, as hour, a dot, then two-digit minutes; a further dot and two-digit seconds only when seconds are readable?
4.55
